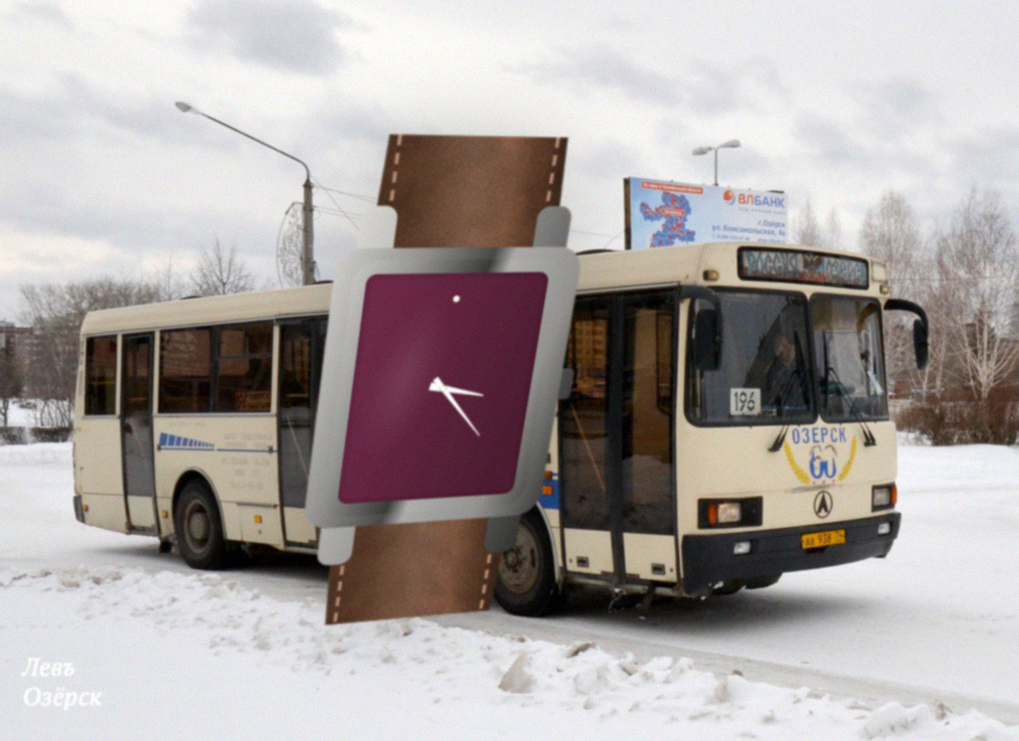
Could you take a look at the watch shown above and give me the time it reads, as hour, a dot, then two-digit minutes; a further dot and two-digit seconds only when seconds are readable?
3.23
